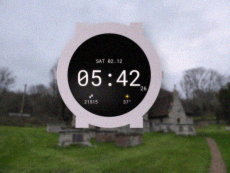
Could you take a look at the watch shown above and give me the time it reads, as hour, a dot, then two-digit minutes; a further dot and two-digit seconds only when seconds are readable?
5.42
